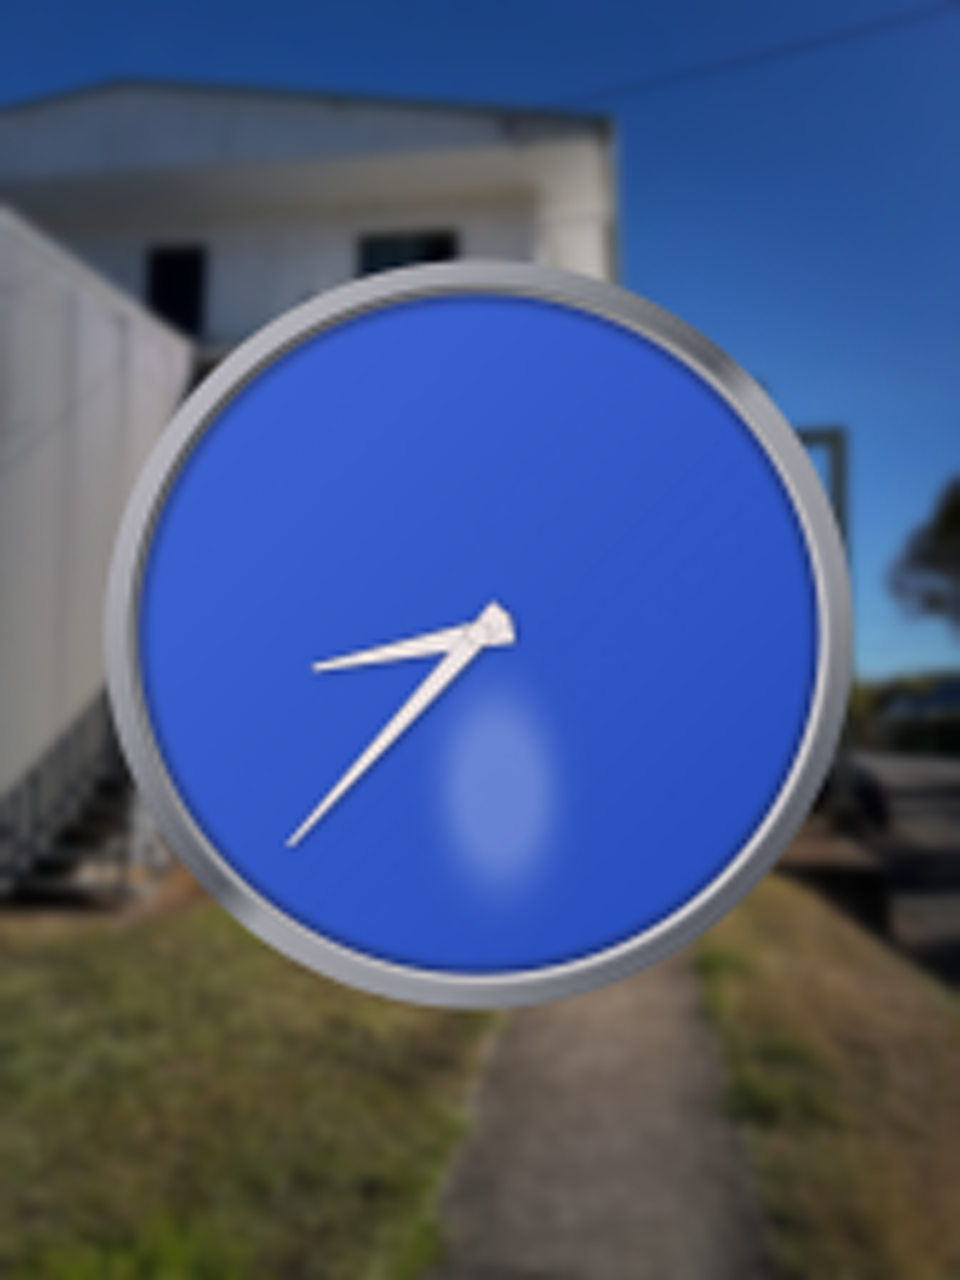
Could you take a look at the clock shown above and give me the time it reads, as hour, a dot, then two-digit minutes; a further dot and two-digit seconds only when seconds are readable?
8.37
